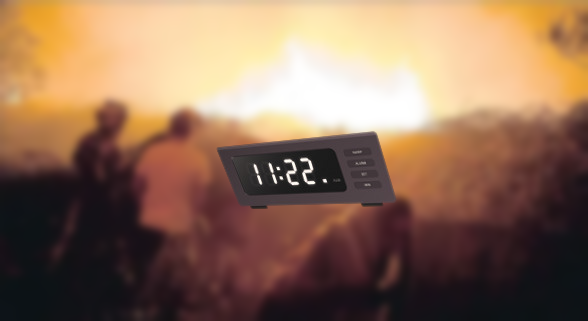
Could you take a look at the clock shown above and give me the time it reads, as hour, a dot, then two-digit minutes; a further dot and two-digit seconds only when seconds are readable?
11.22
